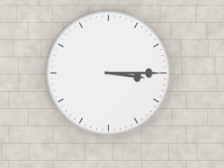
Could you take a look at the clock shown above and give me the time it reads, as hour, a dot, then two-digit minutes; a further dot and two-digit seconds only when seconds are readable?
3.15
